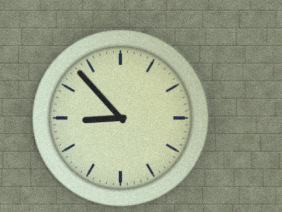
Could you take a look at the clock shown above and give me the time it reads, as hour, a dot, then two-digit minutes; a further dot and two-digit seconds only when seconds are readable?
8.53
